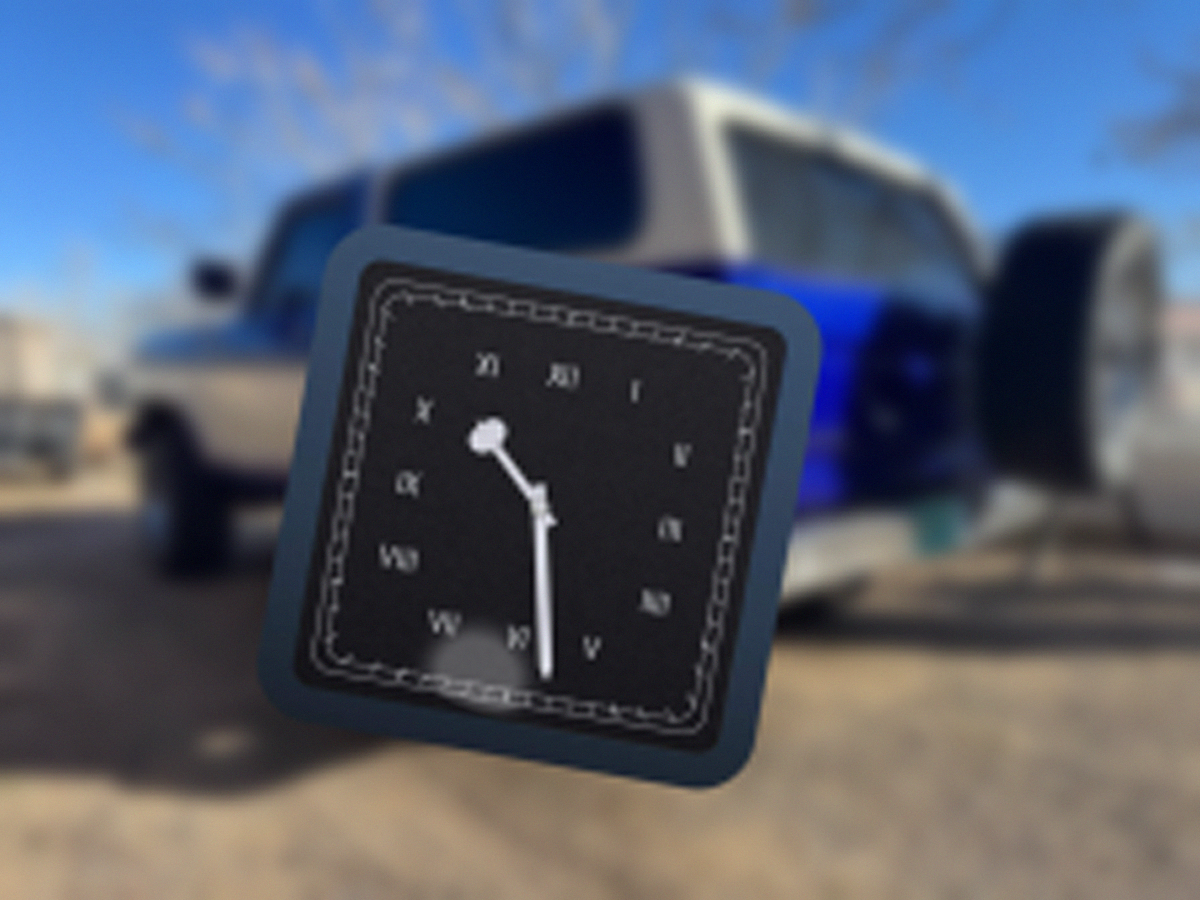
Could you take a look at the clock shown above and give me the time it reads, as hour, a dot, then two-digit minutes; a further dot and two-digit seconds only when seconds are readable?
10.28
